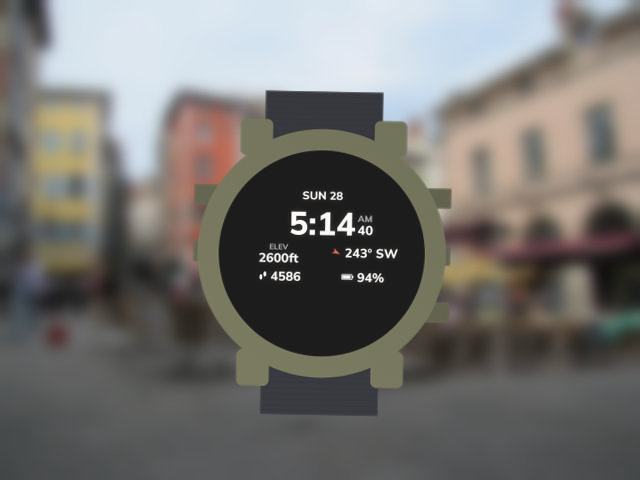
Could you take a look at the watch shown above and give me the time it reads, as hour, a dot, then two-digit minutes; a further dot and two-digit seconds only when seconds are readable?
5.14.40
